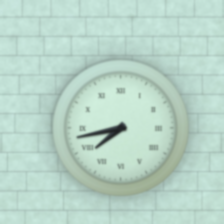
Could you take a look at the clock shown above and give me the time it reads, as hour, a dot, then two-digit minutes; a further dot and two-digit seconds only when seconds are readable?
7.43
